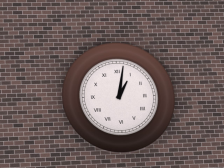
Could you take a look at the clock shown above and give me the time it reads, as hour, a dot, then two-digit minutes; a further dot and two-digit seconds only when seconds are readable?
1.02
